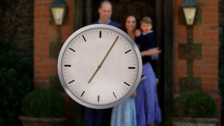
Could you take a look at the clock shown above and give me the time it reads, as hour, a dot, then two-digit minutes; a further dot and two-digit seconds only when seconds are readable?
7.05
